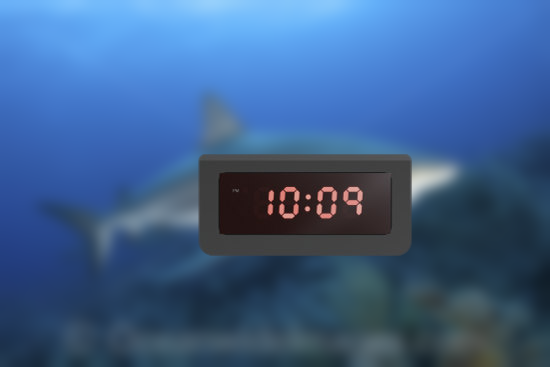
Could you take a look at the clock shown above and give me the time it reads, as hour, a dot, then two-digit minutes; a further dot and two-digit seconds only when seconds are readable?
10.09
